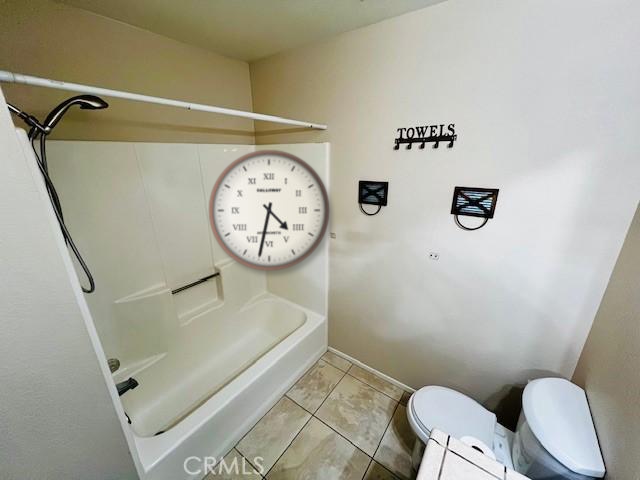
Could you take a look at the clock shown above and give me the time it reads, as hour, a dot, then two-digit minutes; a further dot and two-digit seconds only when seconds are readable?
4.32
